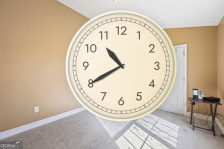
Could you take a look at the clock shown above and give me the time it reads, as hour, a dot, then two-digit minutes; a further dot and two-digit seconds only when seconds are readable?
10.40
